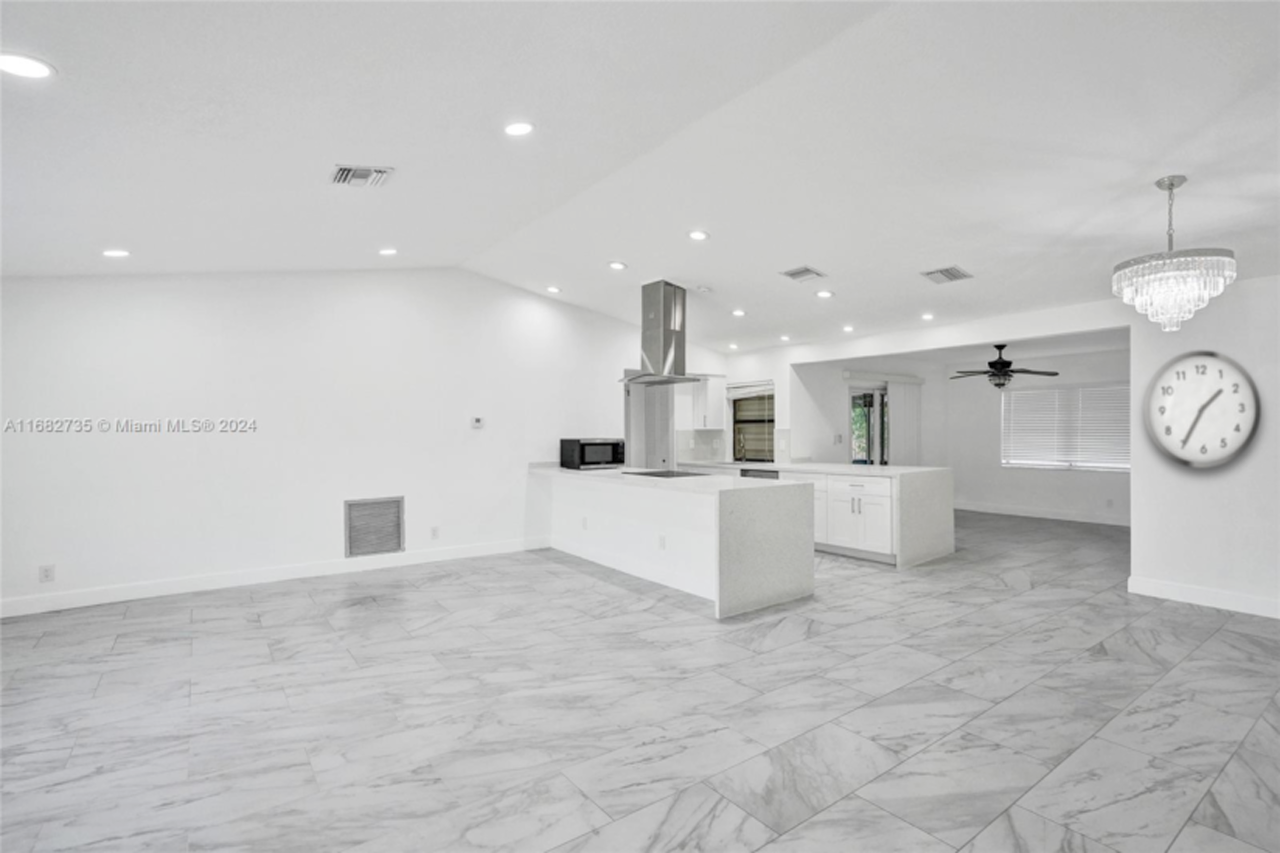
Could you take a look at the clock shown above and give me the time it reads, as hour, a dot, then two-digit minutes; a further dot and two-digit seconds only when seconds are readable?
1.35
